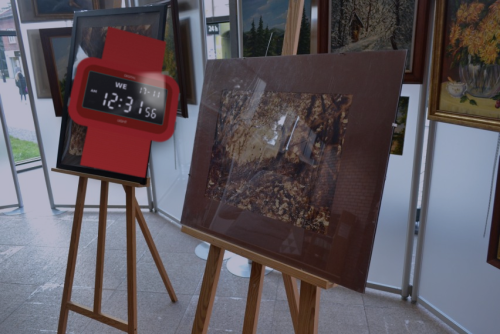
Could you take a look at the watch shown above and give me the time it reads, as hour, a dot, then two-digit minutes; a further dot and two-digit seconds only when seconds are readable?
12.31.56
